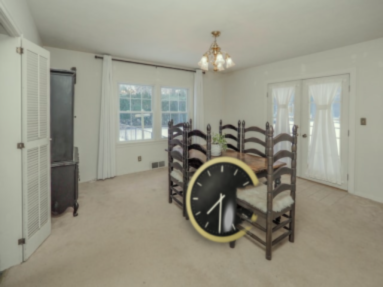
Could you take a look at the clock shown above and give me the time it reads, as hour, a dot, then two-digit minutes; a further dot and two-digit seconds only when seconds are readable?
7.30
